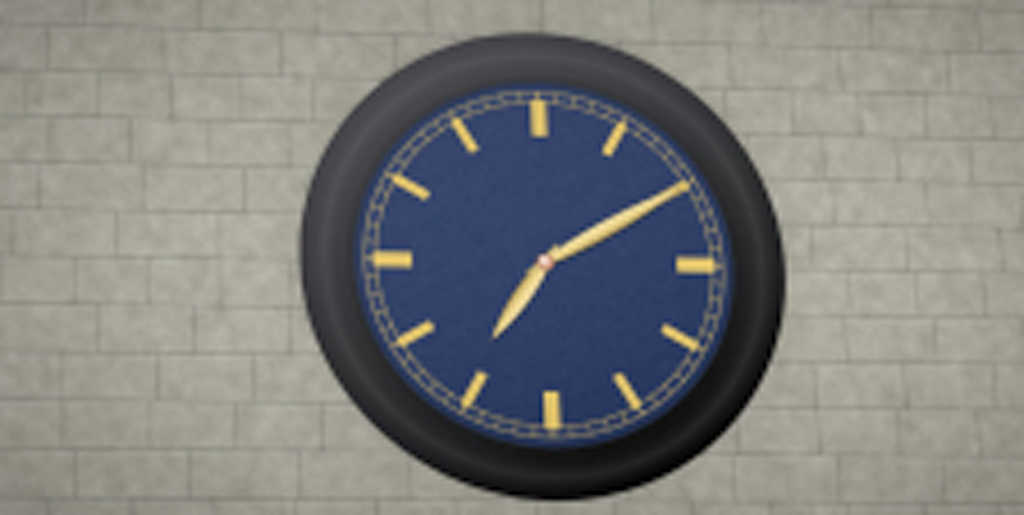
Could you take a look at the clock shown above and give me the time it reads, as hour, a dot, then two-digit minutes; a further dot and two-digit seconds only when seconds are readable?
7.10
